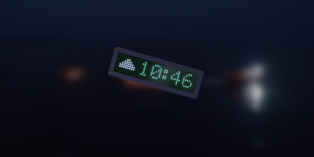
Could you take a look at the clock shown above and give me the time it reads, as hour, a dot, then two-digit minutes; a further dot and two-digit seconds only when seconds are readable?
10.46
